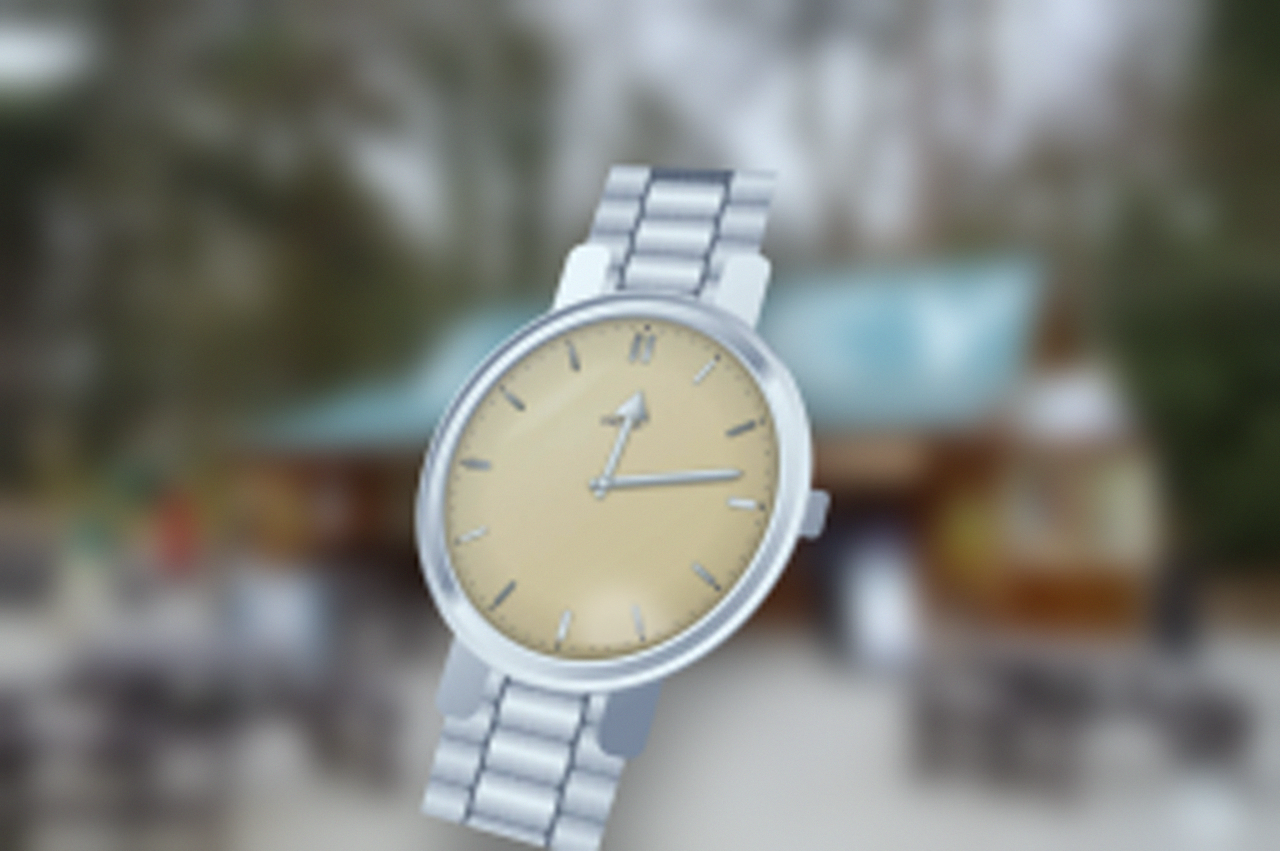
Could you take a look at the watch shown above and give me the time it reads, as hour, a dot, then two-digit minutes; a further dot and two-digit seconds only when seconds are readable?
12.13
